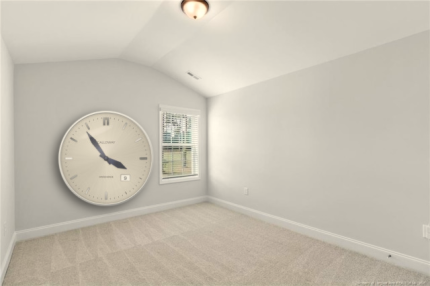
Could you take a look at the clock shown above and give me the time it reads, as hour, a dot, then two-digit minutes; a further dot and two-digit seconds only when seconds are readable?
3.54
